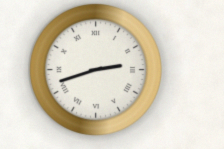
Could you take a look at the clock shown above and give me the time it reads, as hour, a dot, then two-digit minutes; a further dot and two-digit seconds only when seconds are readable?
2.42
